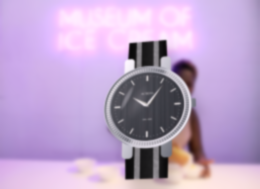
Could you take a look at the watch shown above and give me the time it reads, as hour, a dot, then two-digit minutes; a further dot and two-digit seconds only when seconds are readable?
10.06
